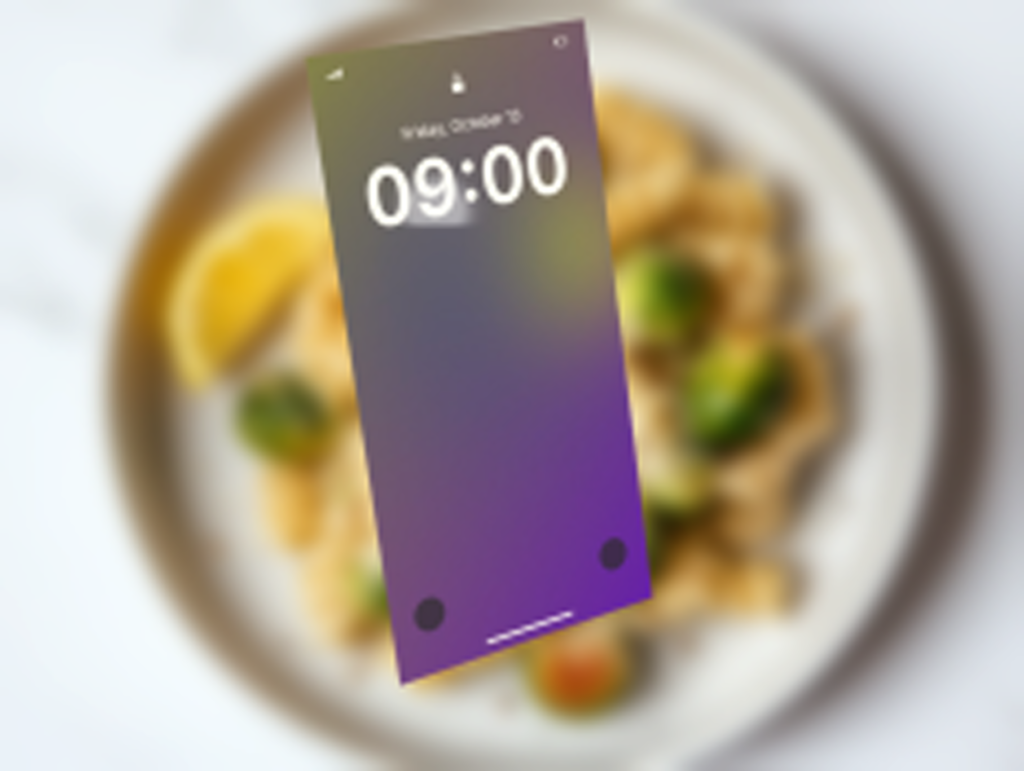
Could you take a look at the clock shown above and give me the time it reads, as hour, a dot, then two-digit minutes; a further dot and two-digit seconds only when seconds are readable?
9.00
